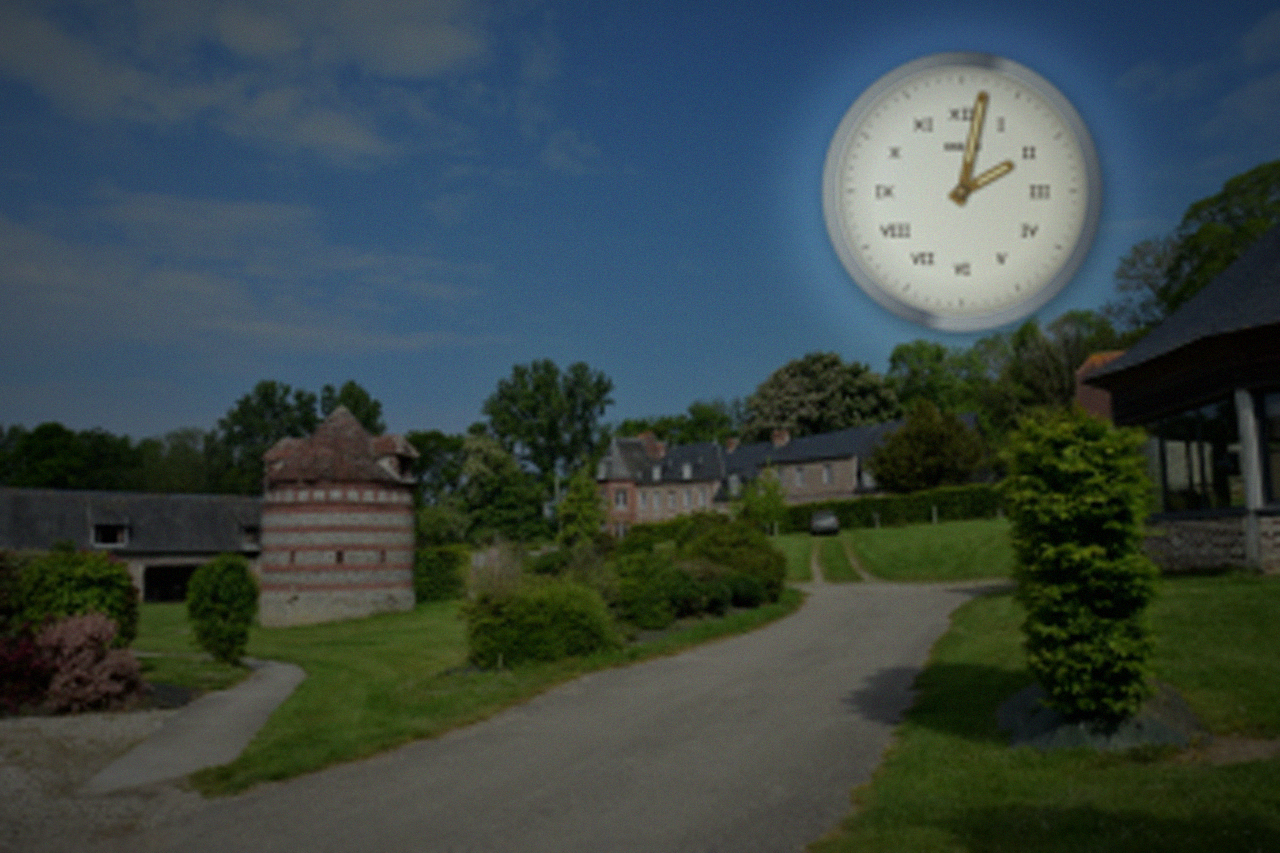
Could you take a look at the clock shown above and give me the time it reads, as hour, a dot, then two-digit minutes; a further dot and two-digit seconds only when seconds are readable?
2.02
